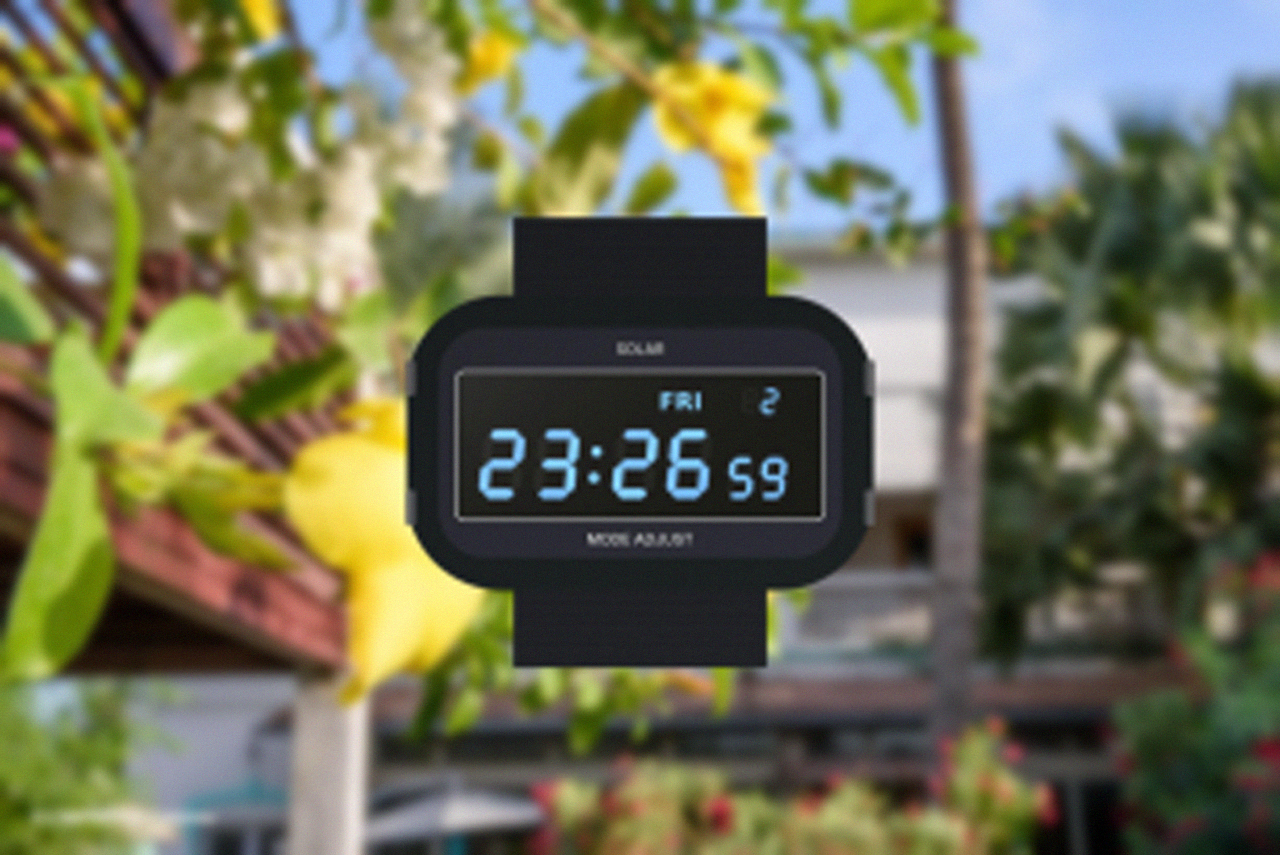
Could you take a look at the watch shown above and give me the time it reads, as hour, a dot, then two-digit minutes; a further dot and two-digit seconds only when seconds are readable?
23.26.59
